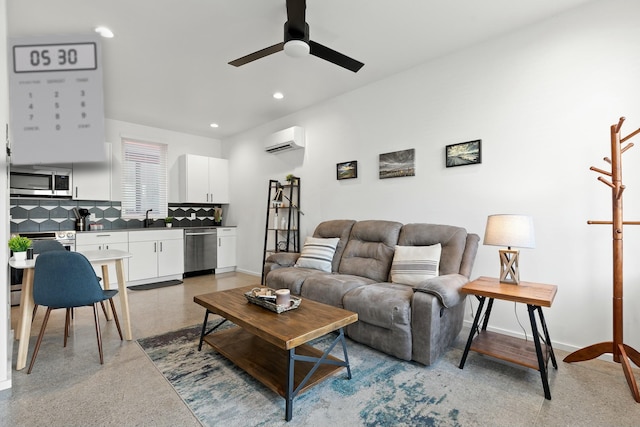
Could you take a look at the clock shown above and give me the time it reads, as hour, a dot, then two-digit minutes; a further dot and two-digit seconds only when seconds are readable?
5.30
